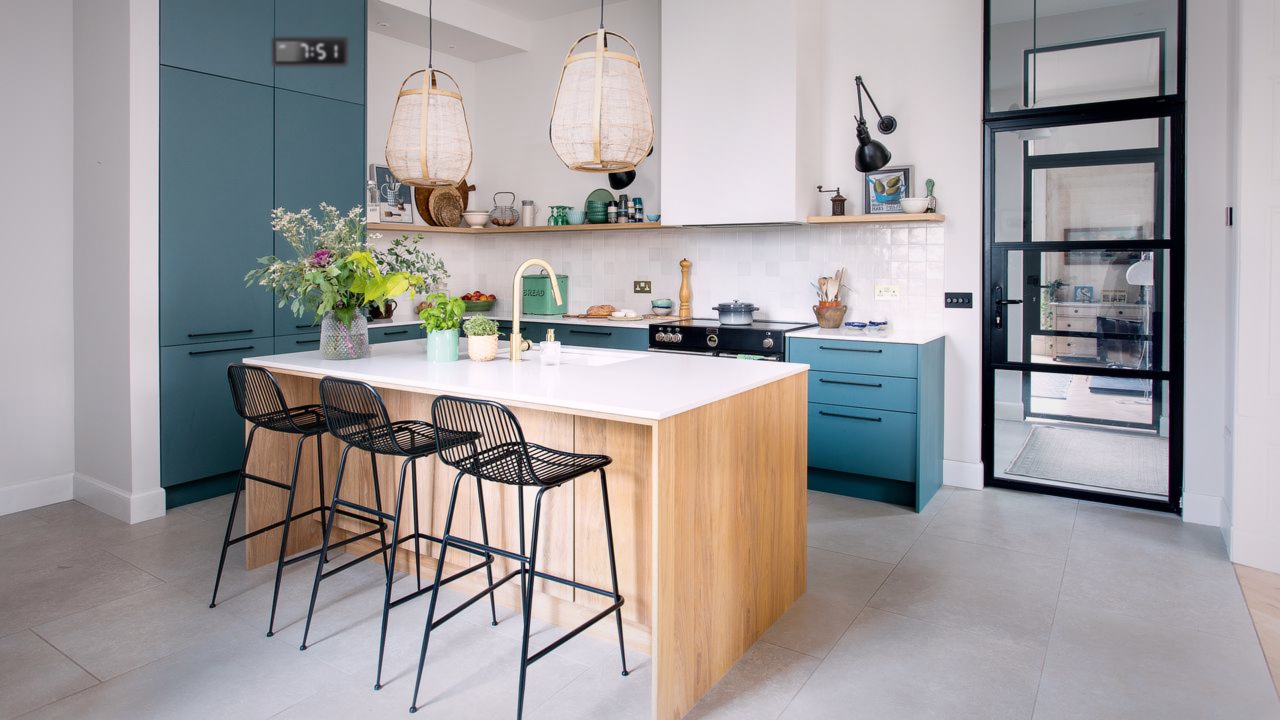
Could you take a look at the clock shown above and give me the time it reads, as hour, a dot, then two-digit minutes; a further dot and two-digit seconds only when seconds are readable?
7.51
